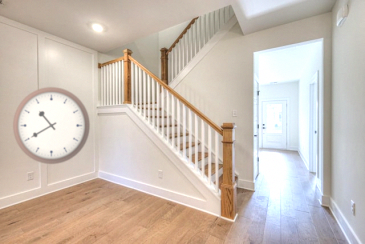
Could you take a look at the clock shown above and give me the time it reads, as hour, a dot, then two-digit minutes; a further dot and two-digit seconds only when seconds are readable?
10.40
